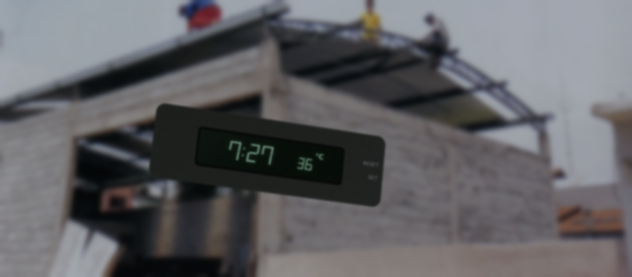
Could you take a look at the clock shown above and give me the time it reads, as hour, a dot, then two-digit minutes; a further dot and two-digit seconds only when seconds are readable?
7.27
